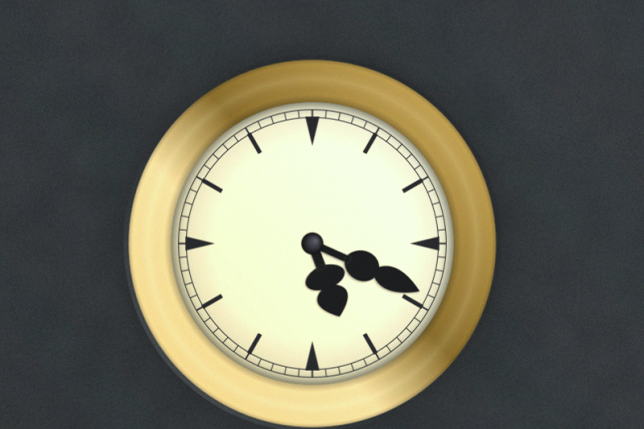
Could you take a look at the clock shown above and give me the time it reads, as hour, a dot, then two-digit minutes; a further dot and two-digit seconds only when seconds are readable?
5.19
